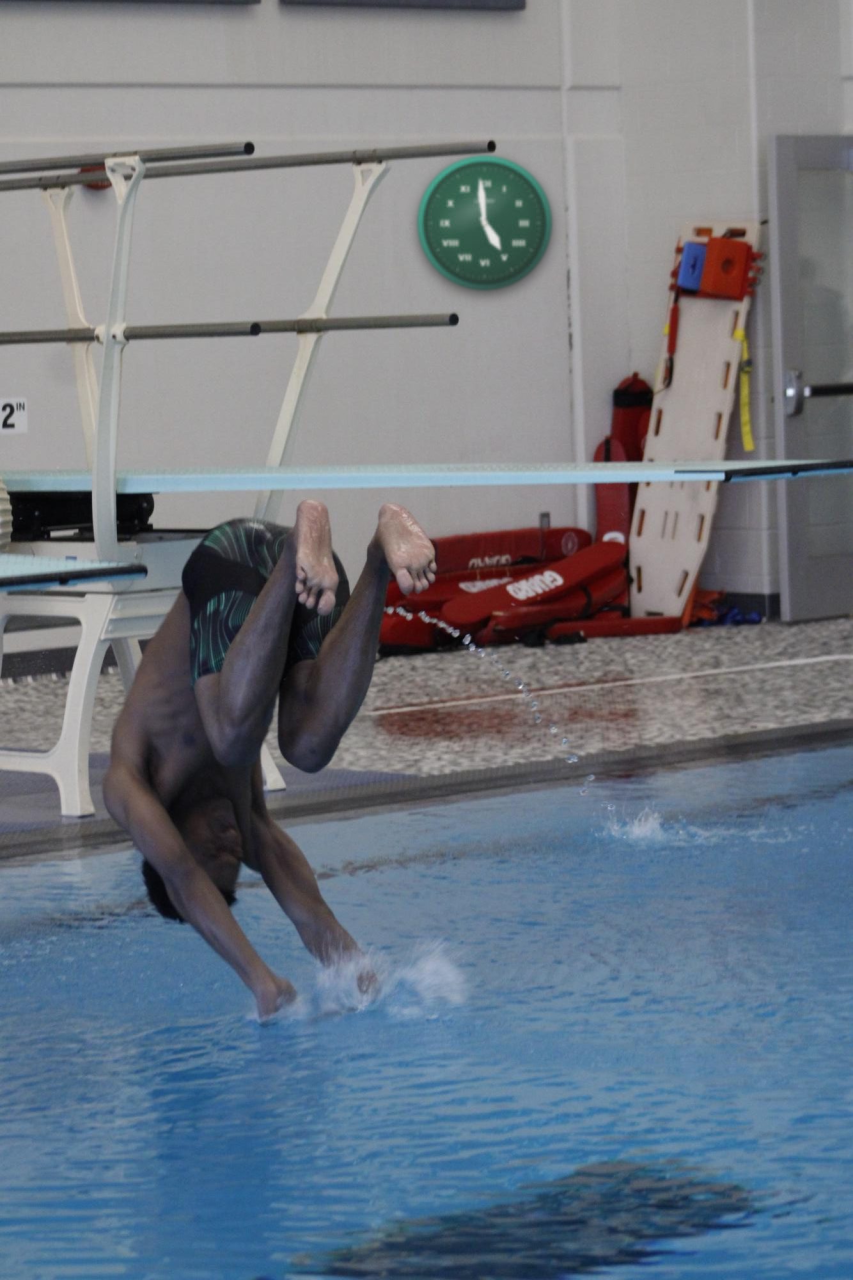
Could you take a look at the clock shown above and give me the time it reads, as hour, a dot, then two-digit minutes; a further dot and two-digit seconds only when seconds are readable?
4.59
